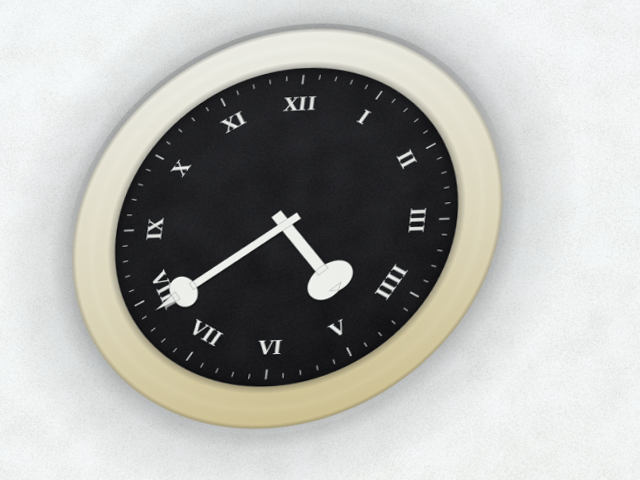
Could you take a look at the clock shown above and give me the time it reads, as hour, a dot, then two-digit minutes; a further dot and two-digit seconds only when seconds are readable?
4.39
